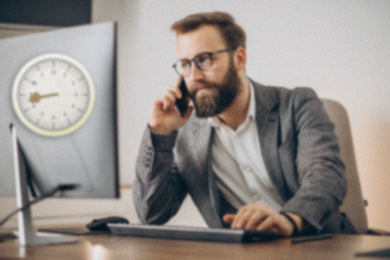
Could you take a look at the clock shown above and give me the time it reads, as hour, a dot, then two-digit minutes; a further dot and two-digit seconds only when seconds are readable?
8.43
